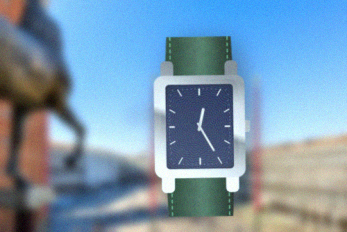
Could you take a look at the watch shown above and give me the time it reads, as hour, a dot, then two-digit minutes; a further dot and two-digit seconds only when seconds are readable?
12.25
